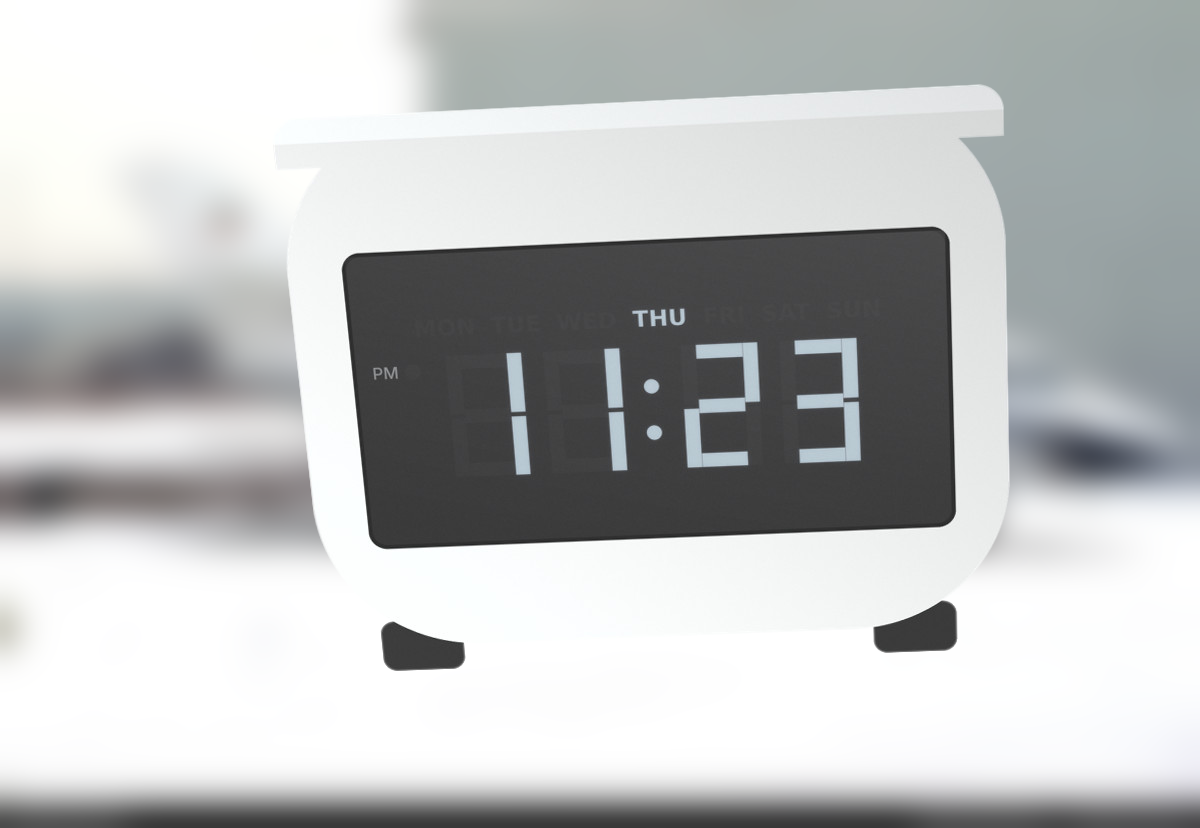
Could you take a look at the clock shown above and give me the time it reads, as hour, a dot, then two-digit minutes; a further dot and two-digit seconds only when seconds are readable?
11.23
